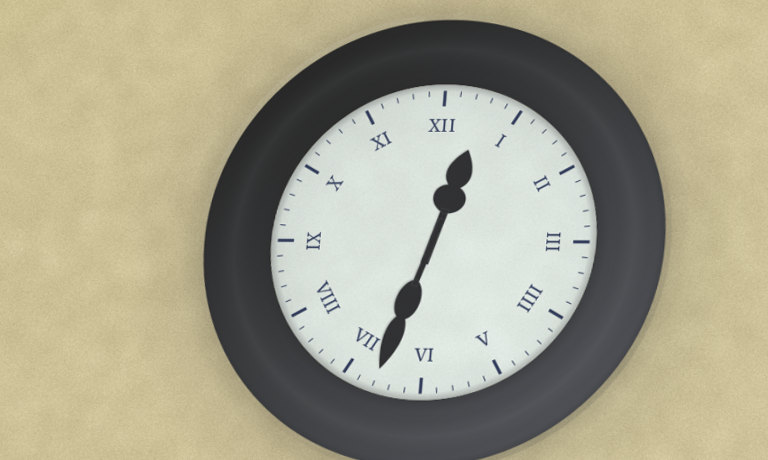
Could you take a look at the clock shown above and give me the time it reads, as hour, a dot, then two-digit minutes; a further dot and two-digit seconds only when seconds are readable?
12.33
